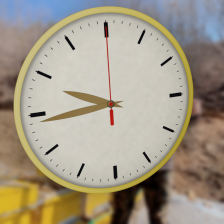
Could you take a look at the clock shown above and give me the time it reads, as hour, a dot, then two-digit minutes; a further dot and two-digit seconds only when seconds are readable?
9.44.00
